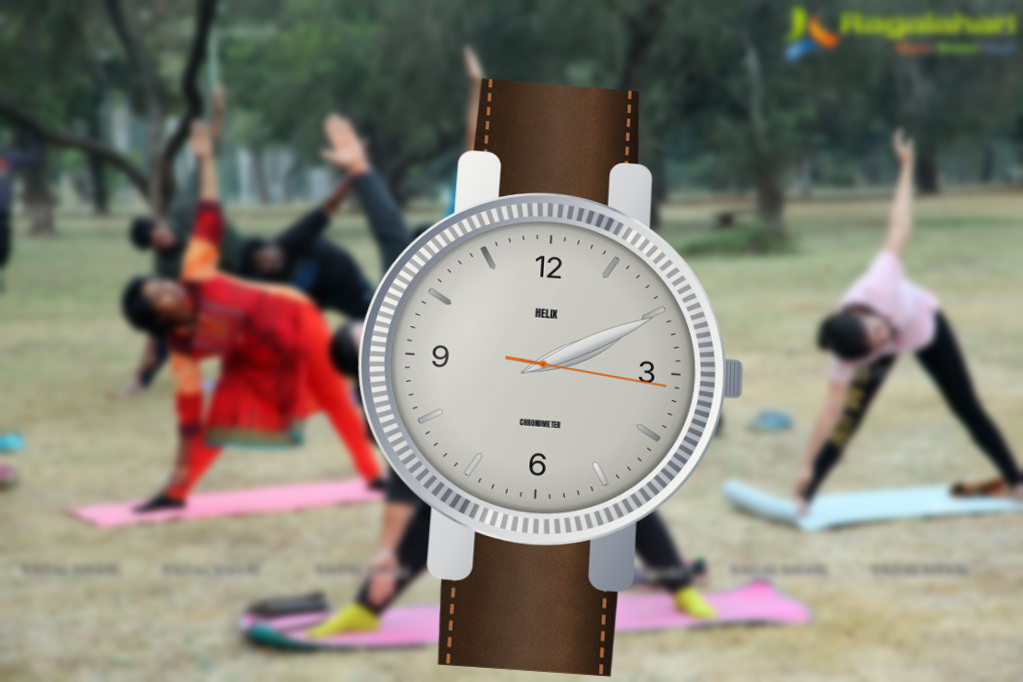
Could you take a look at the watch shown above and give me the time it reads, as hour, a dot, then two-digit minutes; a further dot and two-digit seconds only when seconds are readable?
2.10.16
